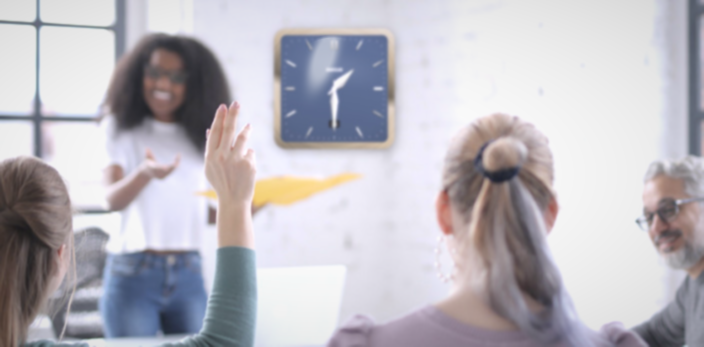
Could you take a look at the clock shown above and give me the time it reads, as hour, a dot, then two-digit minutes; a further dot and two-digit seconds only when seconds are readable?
1.30
